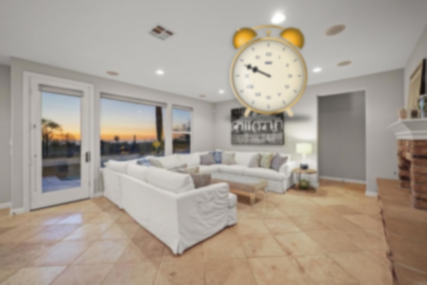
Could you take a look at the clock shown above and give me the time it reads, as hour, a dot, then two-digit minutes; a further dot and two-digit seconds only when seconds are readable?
9.49
